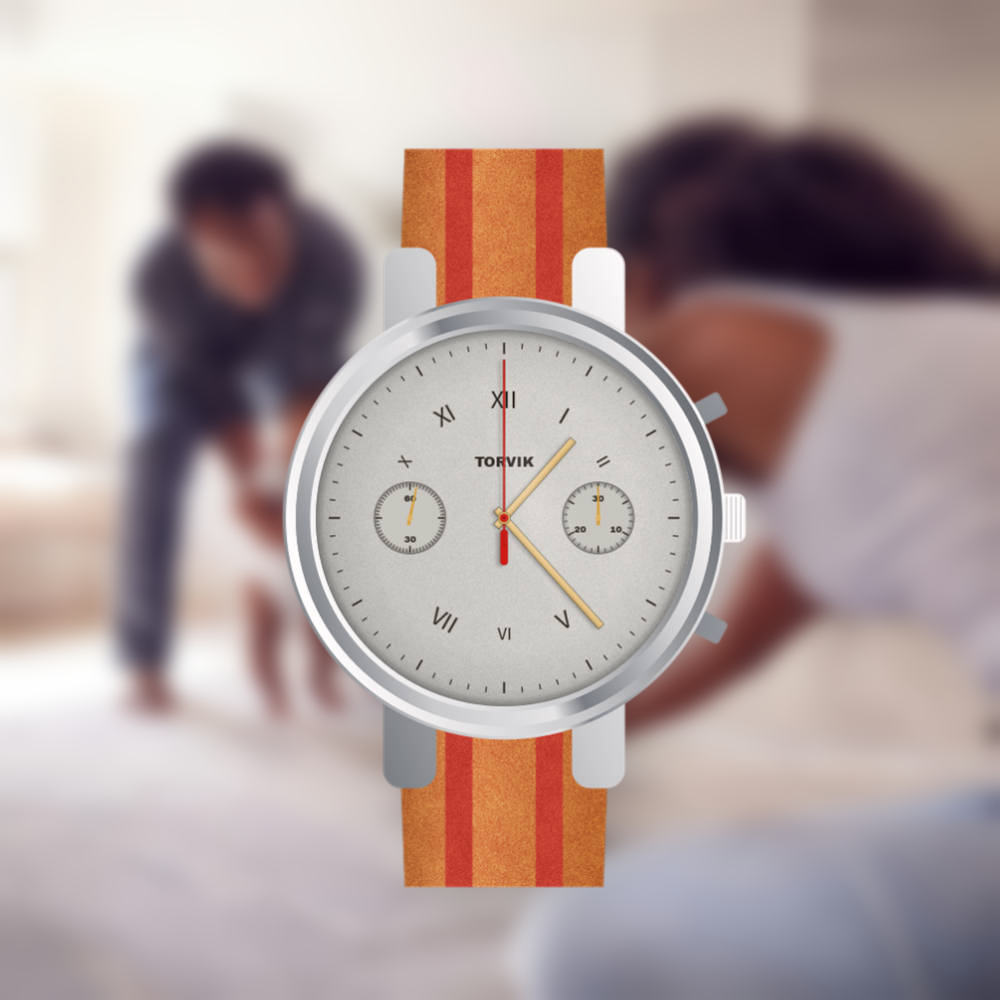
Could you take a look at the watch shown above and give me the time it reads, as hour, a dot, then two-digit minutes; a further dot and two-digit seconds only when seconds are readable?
1.23.02
